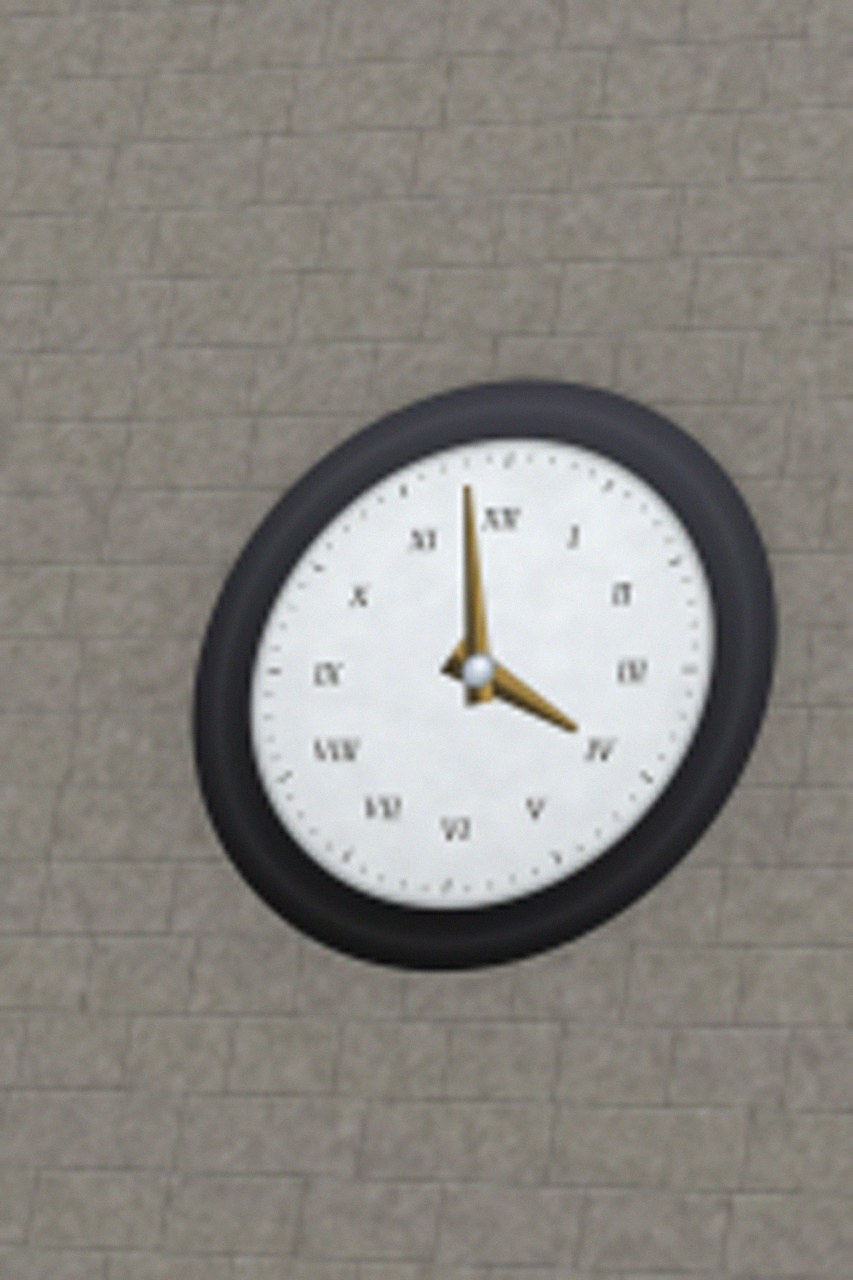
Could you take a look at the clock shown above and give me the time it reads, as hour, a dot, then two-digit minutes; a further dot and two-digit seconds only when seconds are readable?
3.58
